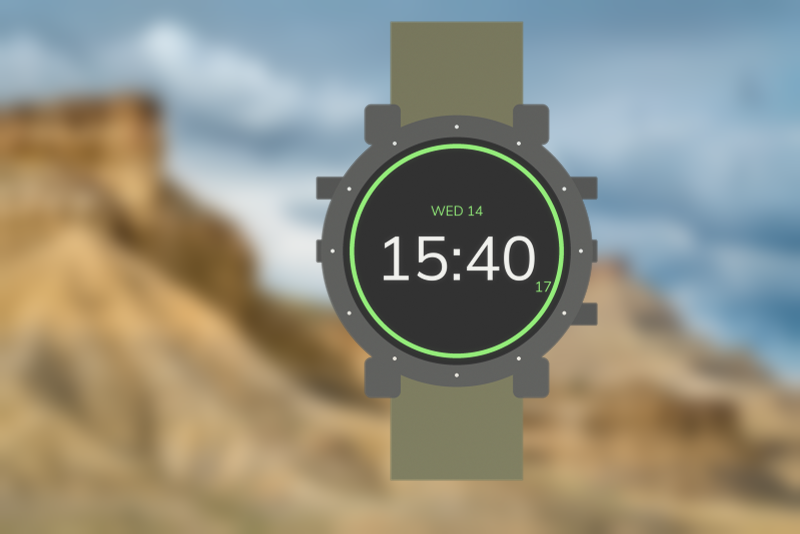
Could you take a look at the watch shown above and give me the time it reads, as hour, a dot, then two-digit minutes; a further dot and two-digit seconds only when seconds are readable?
15.40.17
